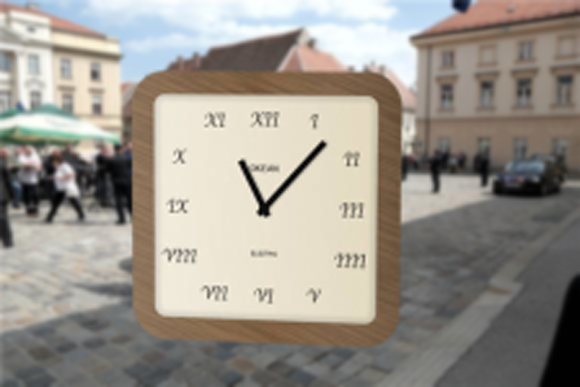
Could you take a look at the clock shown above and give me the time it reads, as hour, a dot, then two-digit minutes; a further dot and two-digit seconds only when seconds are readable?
11.07
